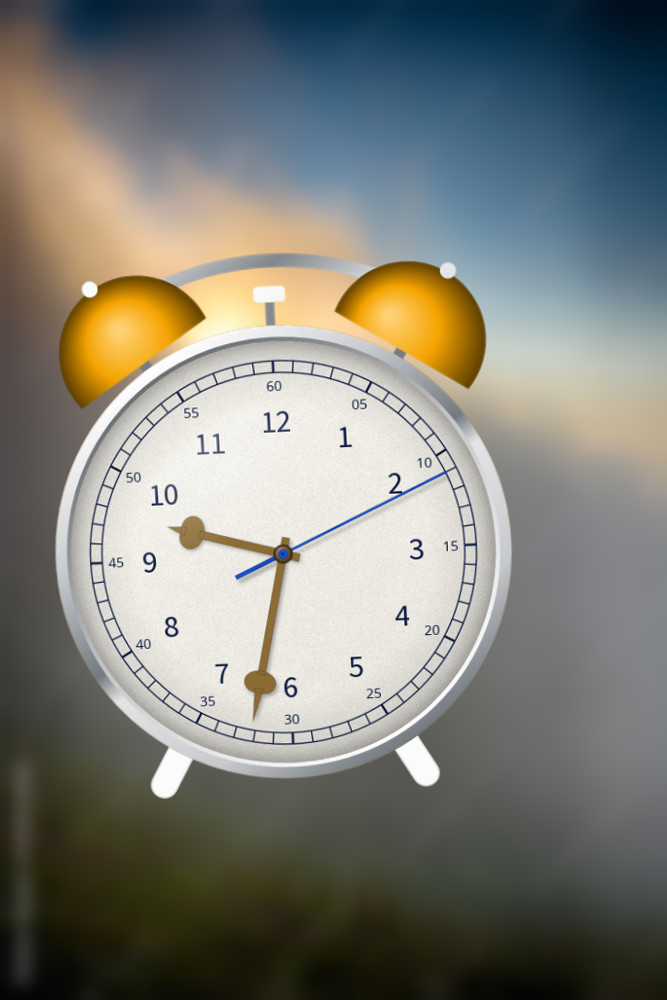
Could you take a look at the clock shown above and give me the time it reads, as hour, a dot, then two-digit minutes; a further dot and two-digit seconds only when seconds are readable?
9.32.11
